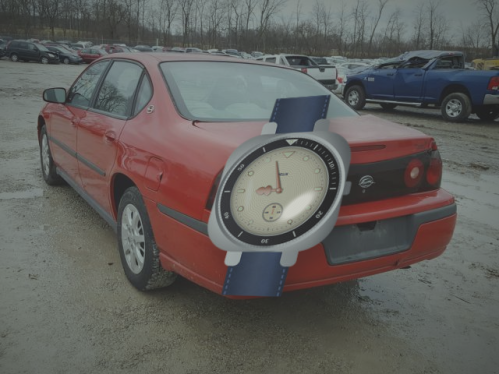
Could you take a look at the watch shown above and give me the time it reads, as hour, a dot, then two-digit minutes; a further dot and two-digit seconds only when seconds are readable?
8.57
